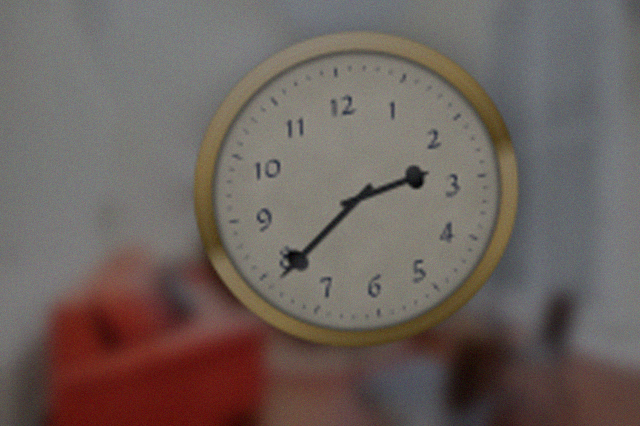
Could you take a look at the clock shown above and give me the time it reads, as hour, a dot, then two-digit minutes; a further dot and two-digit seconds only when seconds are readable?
2.39
